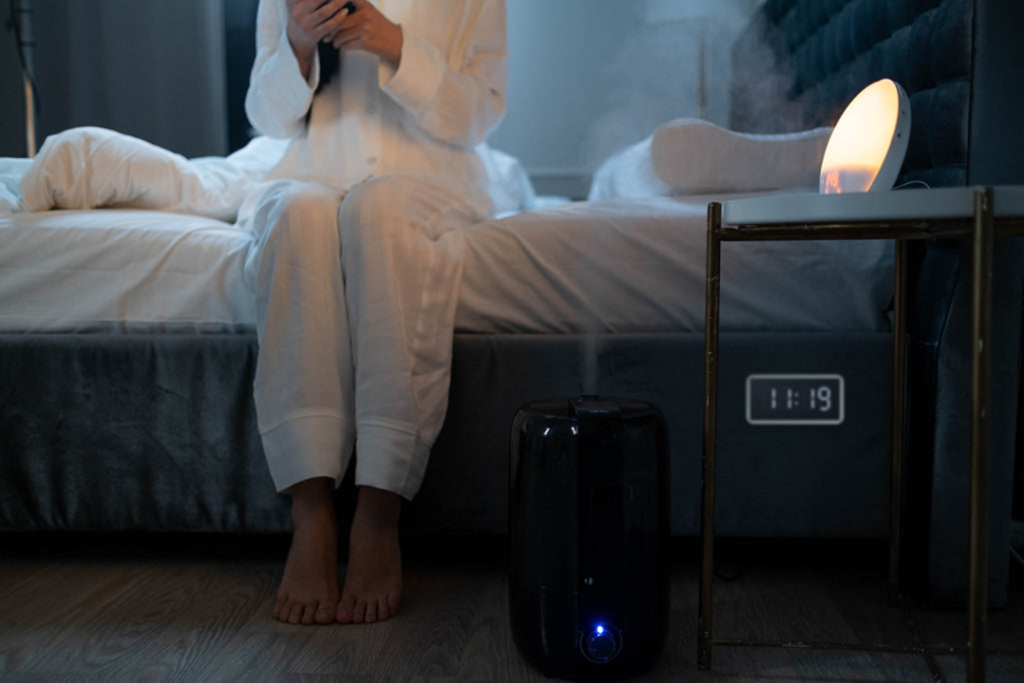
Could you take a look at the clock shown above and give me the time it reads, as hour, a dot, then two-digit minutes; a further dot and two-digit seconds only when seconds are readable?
11.19
